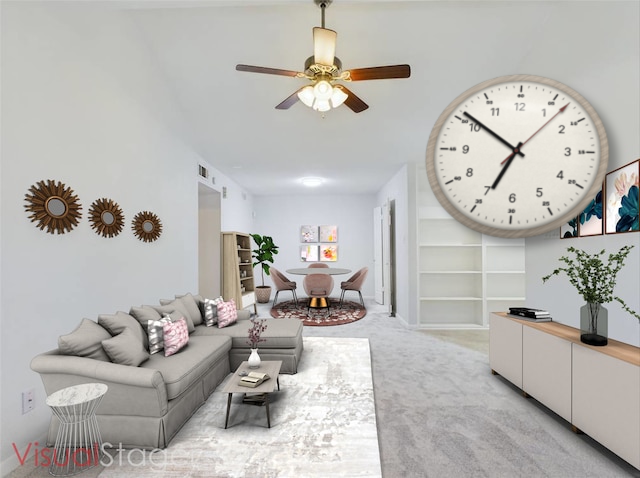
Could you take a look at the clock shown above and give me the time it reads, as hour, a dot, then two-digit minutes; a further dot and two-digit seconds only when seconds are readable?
6.51.07
